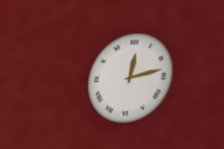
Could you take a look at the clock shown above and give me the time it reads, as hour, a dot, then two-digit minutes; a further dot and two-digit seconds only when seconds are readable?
12.13
